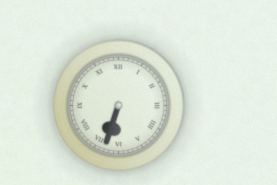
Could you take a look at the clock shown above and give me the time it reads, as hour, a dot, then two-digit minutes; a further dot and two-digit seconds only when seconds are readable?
6.33
